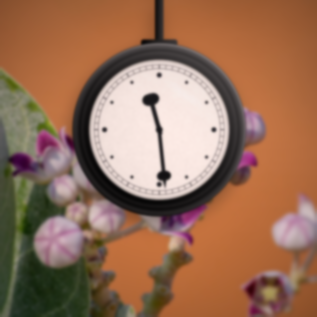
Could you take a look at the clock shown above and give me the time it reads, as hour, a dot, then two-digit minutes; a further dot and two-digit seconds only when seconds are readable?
11.29
